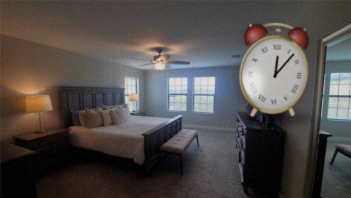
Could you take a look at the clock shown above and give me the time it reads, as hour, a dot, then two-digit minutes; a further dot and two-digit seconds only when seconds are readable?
12.07
